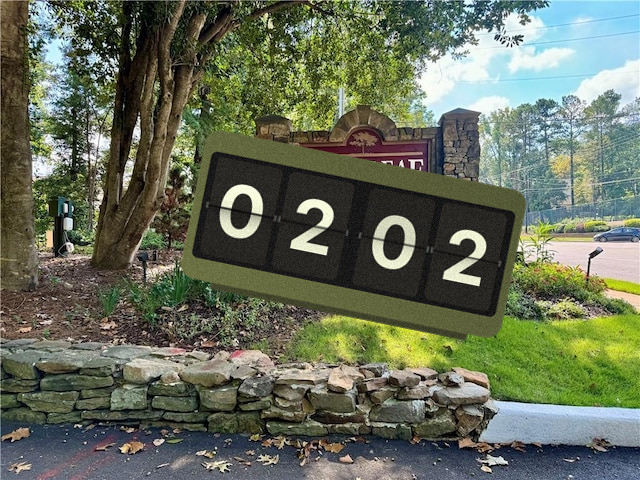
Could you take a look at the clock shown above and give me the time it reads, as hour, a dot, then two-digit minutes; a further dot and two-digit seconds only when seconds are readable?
2.02
